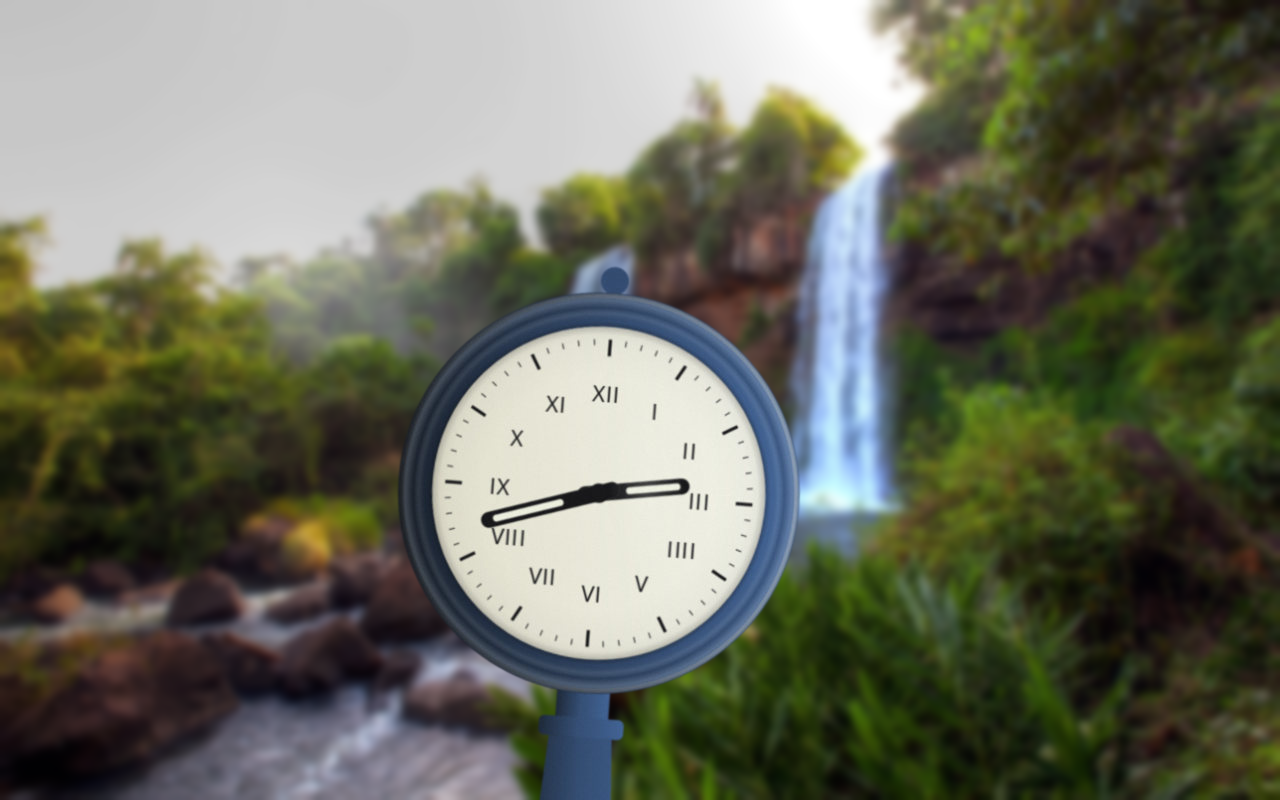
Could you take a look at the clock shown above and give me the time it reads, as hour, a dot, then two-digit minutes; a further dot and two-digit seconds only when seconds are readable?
2.42
